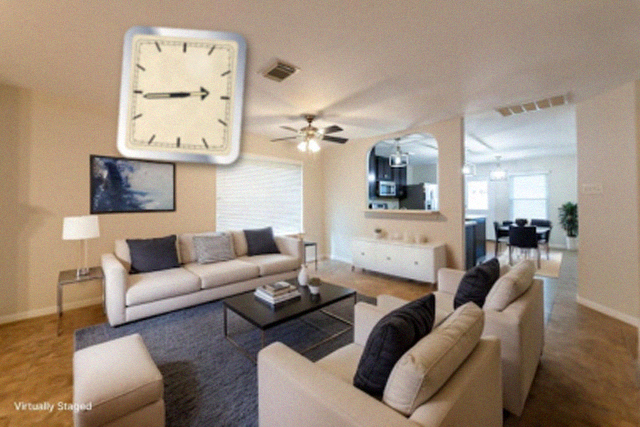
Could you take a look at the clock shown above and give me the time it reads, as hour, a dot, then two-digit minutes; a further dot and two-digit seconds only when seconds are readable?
2.44
